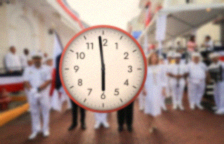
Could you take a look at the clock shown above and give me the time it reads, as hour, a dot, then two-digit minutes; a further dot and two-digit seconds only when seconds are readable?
5.59
